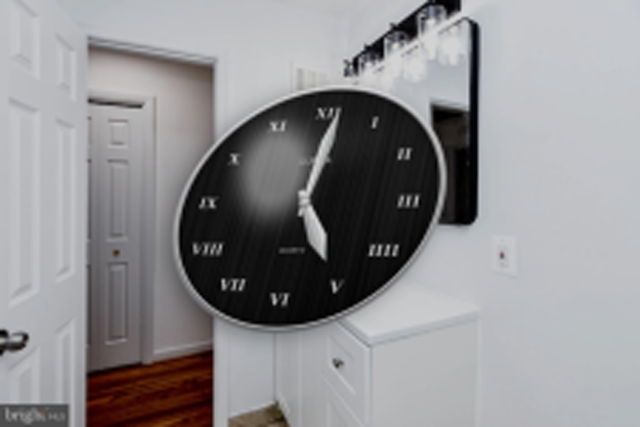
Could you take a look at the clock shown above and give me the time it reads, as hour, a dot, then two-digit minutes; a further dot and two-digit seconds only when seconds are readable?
5.01
